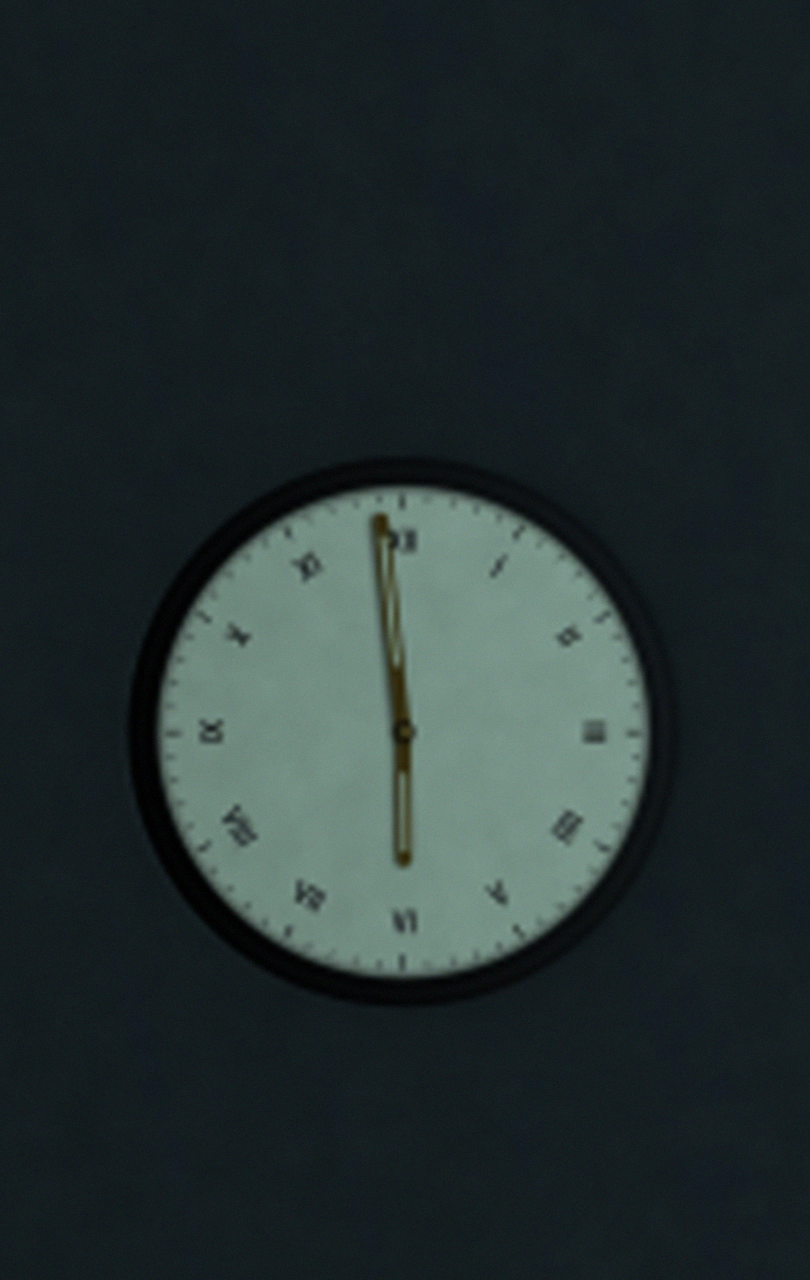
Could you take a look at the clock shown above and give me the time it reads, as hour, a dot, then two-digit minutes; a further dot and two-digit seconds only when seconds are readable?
5.59
